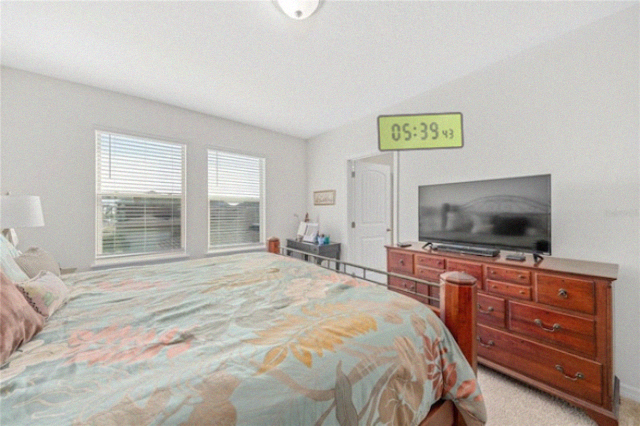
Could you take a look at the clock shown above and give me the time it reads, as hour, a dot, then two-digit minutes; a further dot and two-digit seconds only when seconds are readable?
5.39.43
